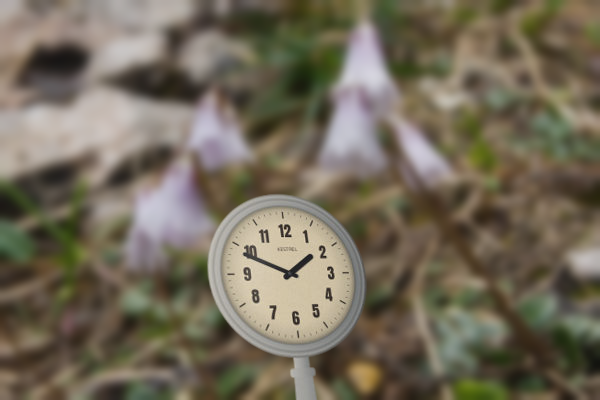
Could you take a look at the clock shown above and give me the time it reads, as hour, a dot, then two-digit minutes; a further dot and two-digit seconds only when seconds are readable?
1.49
